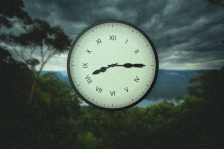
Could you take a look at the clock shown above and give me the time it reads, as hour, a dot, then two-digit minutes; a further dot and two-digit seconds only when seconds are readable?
8.15
